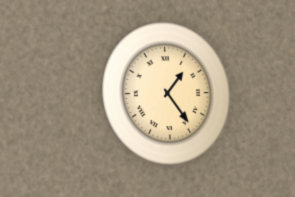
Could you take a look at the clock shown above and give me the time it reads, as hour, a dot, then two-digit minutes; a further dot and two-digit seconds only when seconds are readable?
1.24
